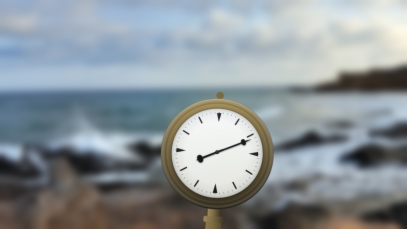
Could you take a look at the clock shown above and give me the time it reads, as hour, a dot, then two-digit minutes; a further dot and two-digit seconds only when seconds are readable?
8.11
